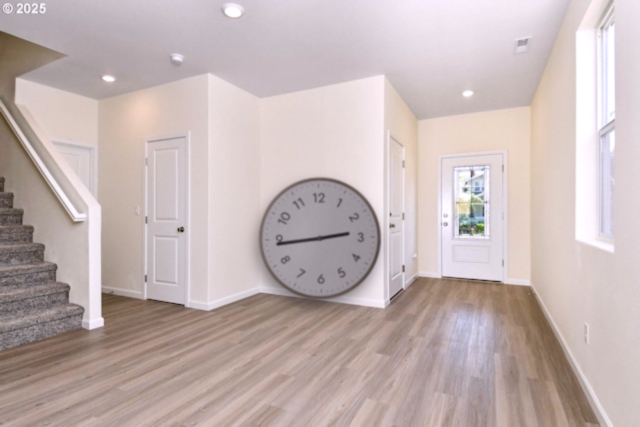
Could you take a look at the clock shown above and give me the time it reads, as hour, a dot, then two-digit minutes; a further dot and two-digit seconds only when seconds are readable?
2.44
